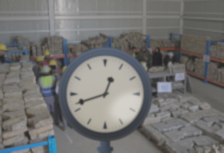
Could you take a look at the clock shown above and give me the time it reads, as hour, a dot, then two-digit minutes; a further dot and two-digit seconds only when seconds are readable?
12.42
